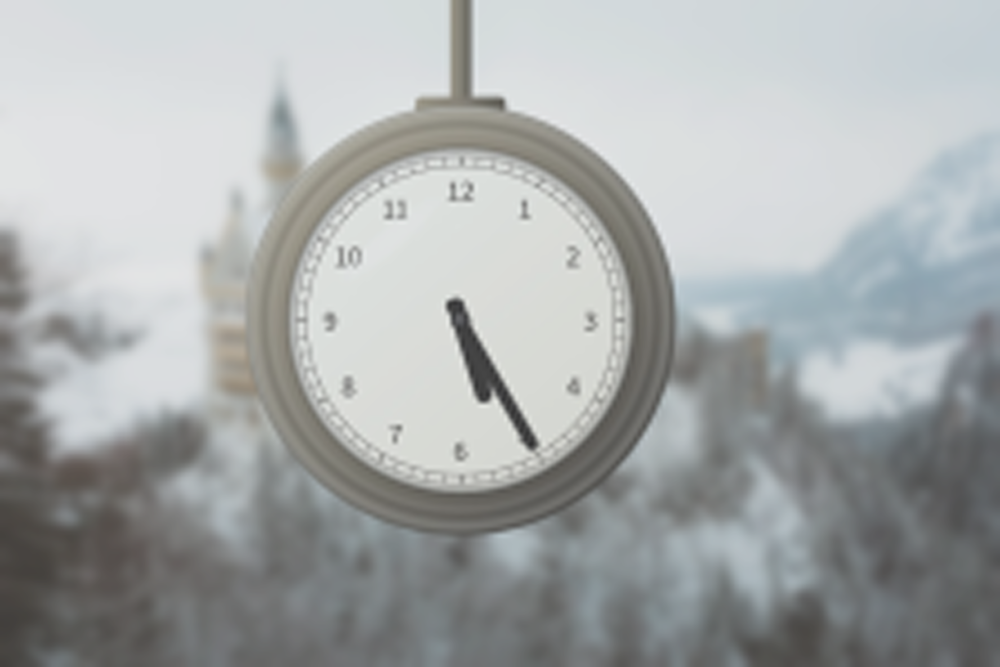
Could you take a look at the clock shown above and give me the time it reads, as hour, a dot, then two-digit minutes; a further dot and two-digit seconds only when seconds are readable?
5.25
